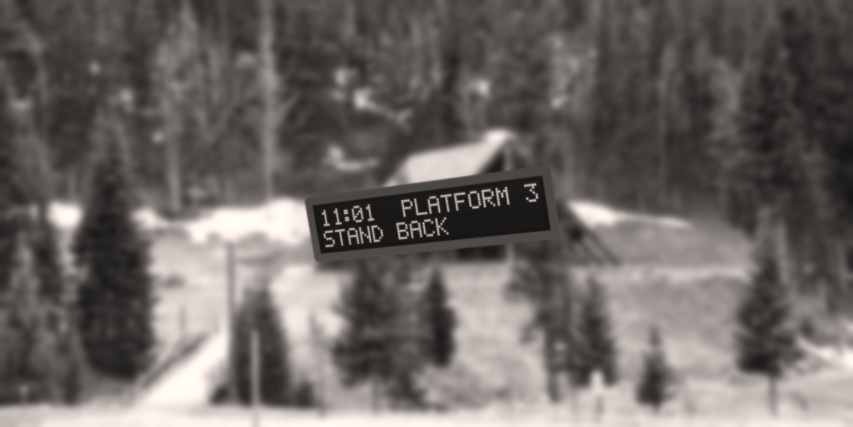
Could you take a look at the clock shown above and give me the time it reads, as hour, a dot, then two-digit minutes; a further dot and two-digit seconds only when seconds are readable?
11.01
